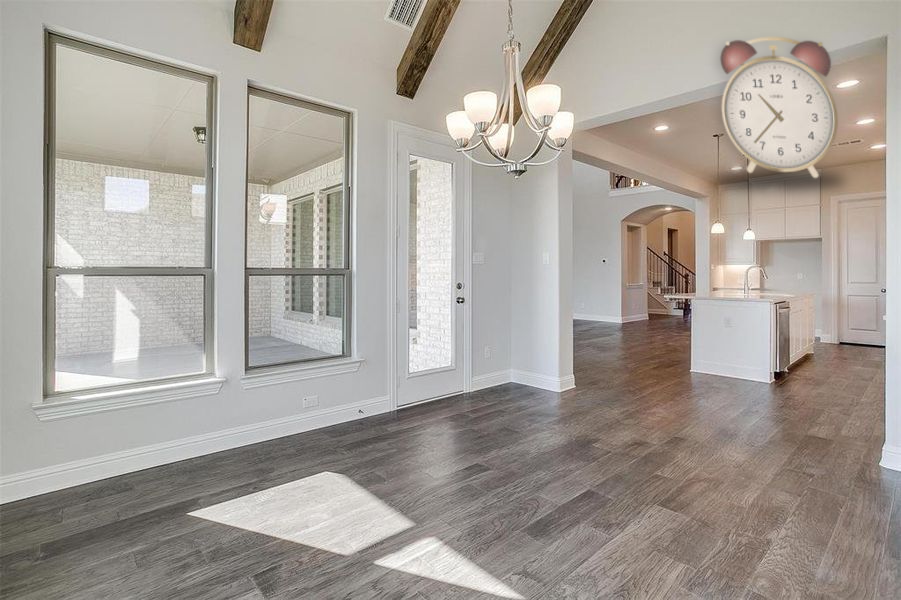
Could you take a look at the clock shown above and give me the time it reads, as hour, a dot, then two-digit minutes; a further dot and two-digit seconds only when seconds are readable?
10.37
